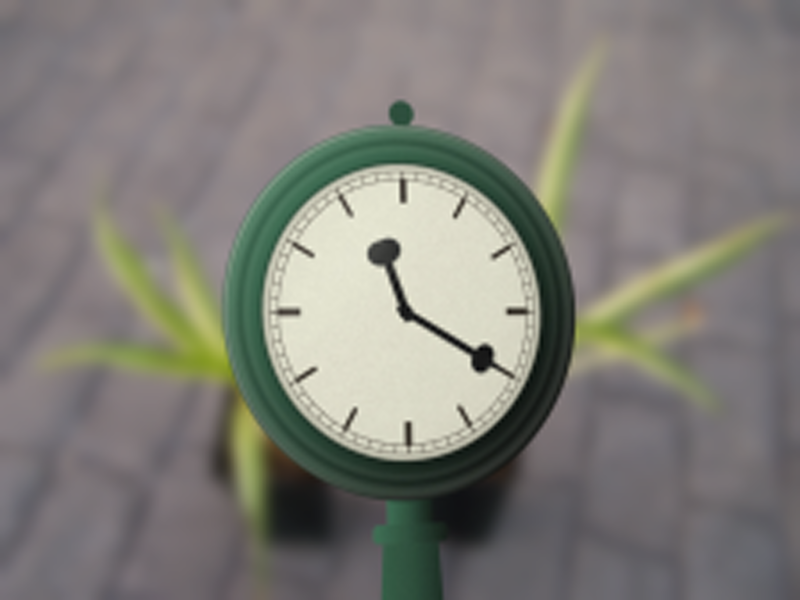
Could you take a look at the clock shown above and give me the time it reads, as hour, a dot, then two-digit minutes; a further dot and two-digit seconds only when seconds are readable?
11.20
